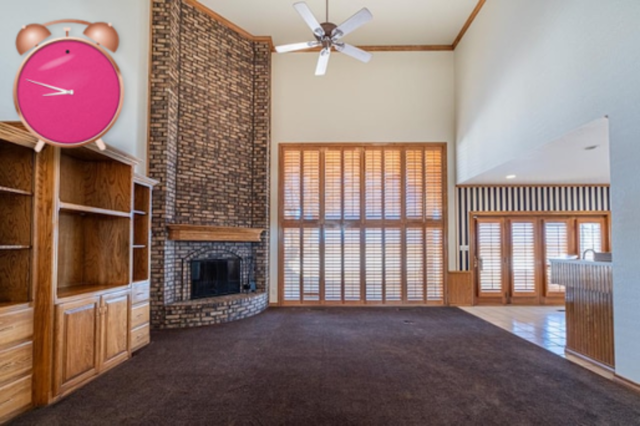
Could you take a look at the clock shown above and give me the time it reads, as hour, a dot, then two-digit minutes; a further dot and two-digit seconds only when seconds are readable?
8.48
